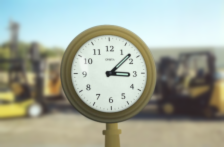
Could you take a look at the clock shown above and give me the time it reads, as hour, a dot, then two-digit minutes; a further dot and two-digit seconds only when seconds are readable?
3.08
